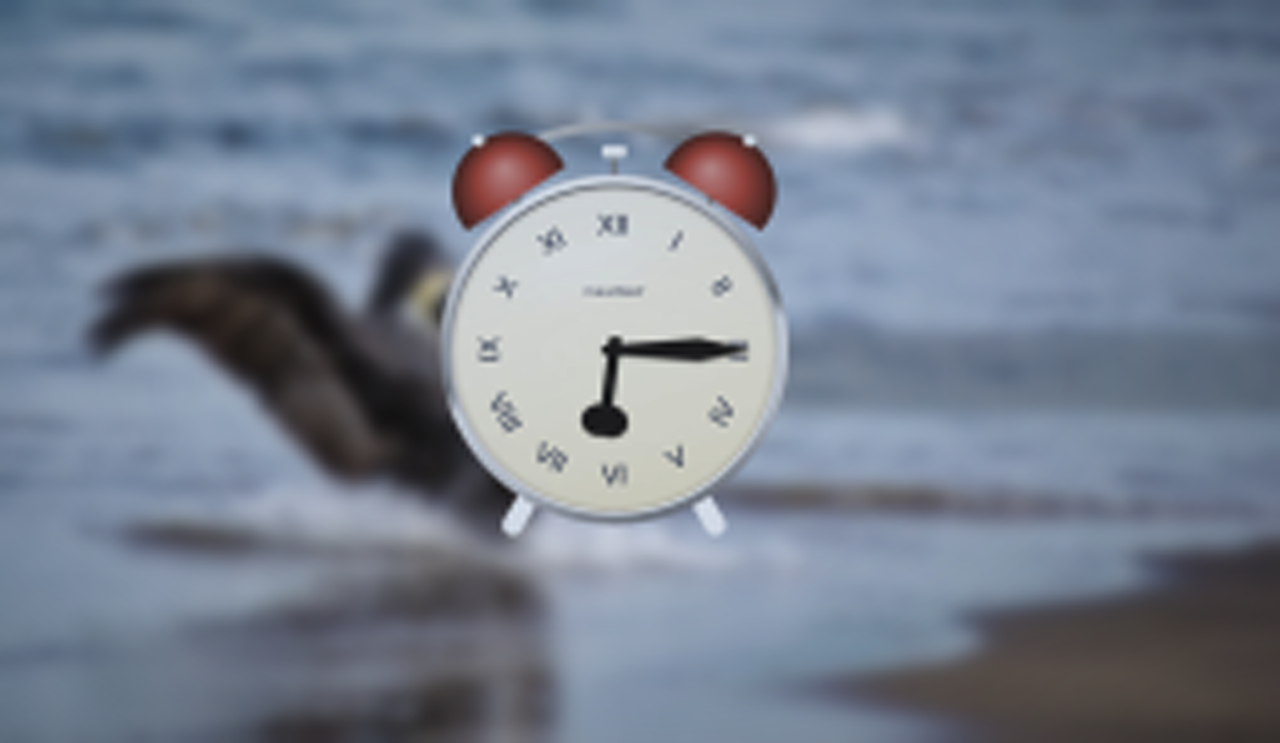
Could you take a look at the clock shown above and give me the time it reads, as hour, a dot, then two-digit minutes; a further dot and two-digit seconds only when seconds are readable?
6.15
